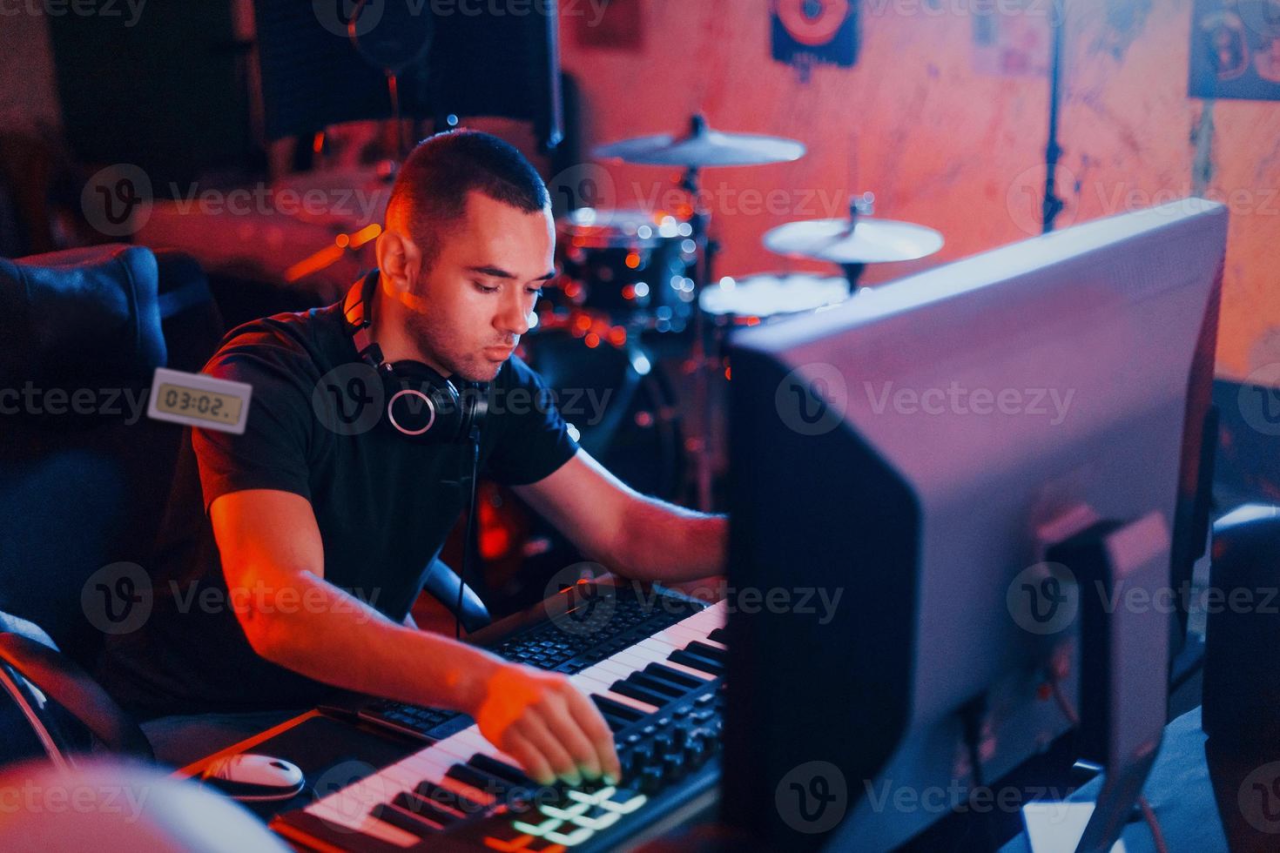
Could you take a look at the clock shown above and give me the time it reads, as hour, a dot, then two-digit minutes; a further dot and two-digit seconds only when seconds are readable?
3.02
